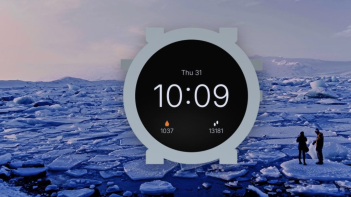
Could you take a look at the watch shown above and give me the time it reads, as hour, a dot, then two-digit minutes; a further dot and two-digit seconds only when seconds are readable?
10.09
